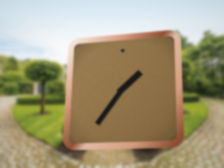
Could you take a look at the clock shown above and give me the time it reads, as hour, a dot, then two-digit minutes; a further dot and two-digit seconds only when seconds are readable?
1.36
